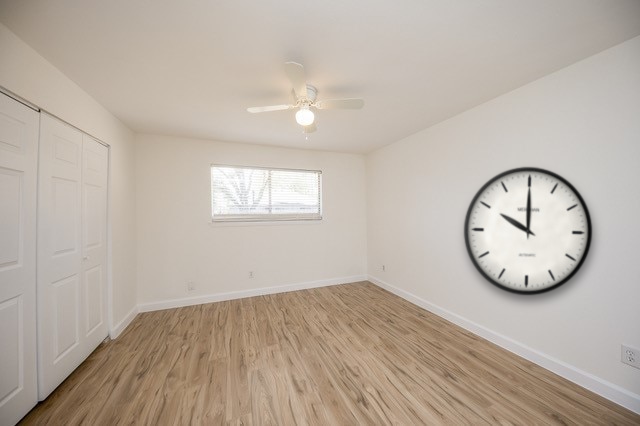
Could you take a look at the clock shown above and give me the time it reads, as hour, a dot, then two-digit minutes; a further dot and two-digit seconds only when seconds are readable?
10.00
